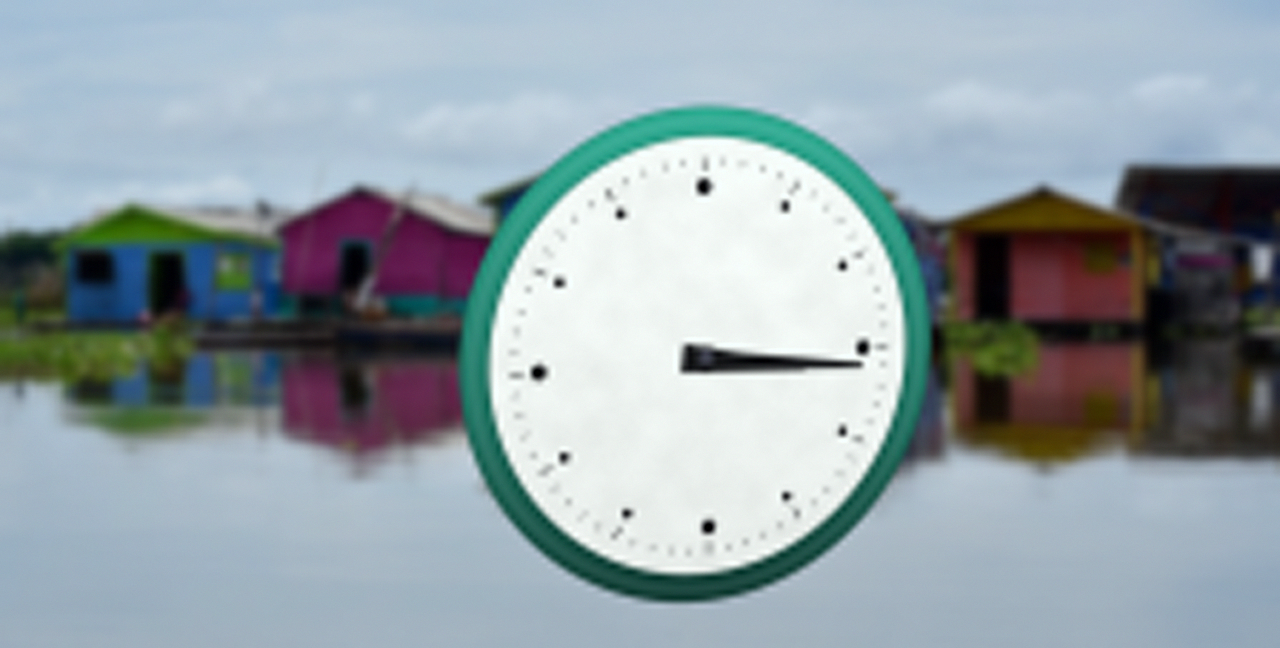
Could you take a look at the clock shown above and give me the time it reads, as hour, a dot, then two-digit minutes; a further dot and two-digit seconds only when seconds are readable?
3.16
